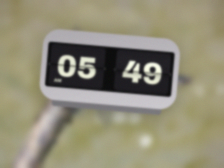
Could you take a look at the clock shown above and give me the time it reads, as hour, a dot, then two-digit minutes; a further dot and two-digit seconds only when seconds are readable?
5.49
